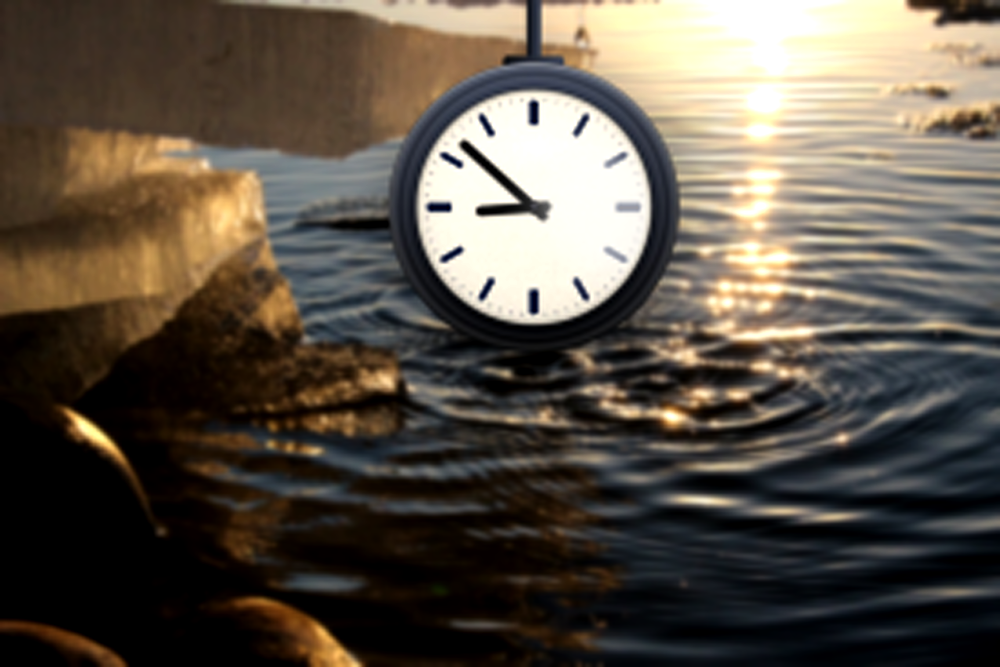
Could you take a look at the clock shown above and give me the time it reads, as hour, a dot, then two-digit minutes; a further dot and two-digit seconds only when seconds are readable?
8.52
